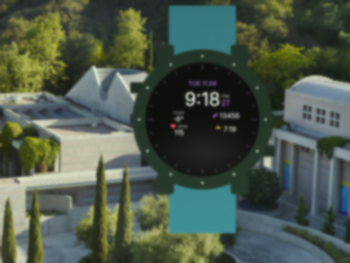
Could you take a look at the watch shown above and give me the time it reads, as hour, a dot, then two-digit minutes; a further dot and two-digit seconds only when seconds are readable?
9.18
